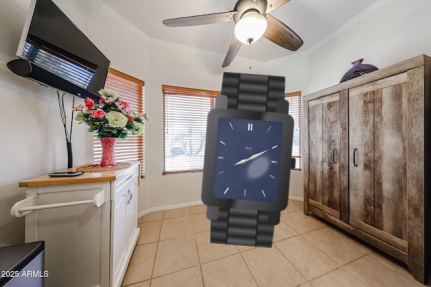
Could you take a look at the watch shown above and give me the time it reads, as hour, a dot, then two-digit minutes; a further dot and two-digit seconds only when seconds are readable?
8.10
